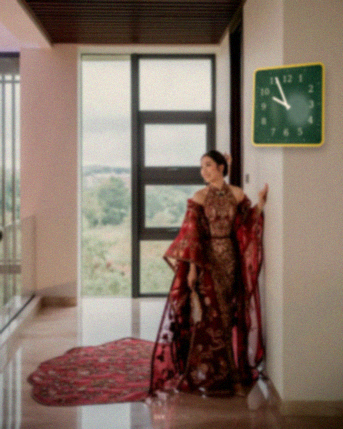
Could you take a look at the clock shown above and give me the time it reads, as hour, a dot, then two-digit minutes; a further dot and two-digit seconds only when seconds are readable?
9.56
